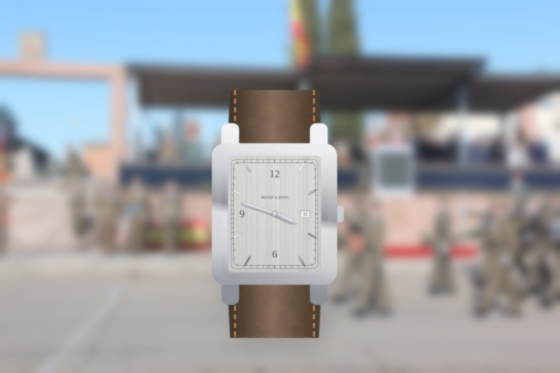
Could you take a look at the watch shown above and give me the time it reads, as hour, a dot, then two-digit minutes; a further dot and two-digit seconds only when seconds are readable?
3.48
